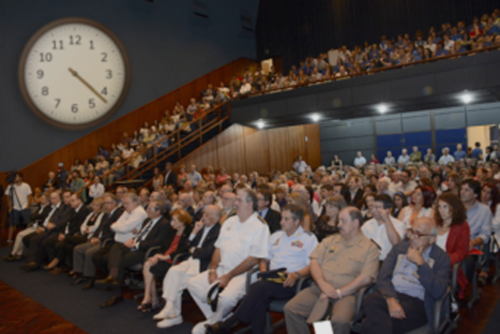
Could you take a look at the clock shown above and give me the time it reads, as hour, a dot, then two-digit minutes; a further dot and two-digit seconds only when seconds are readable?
4.22
